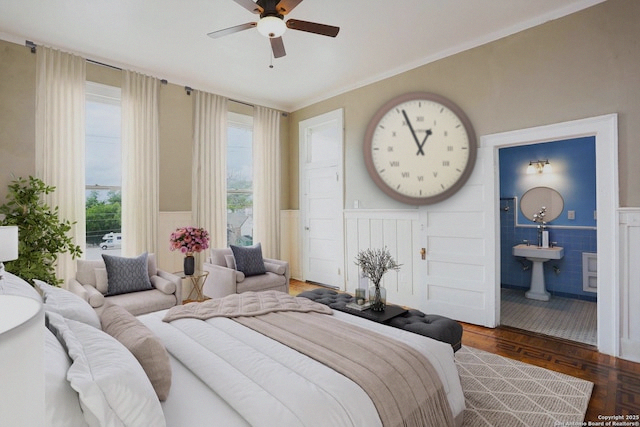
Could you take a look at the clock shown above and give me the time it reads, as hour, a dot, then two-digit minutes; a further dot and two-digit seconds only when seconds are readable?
12.56
